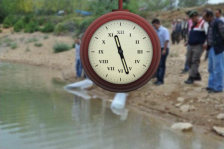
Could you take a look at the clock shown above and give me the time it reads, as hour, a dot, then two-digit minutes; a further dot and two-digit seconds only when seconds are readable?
11.27
